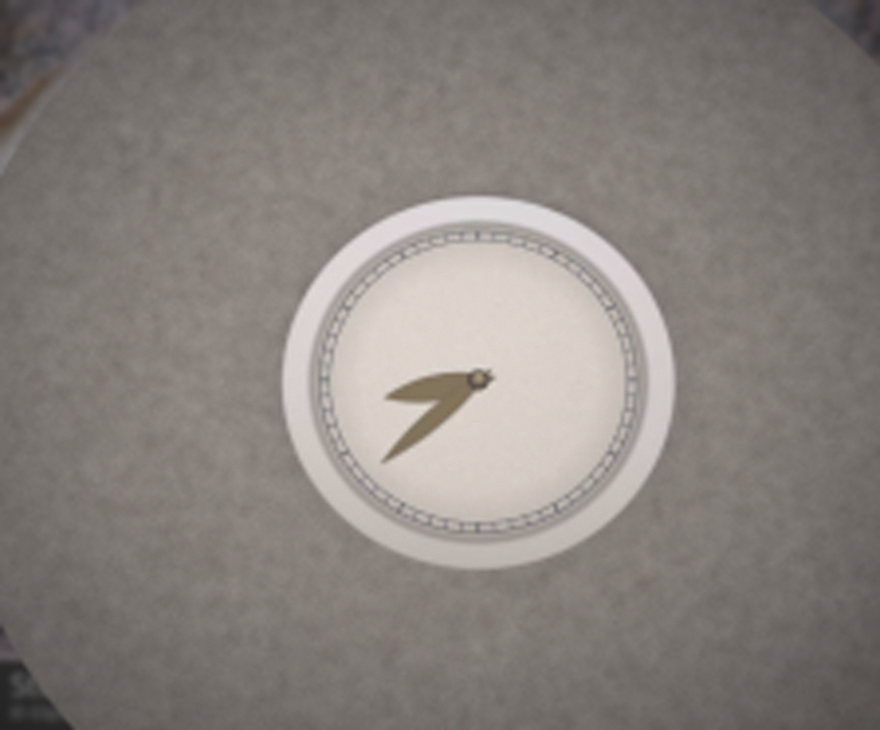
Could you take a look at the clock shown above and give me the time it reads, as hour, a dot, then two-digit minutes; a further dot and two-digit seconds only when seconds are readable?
8.38
